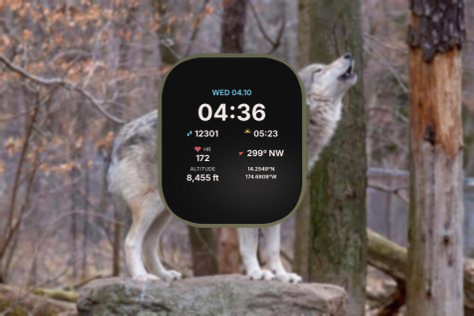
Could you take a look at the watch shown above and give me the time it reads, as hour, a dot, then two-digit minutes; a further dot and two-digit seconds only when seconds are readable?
4.36
